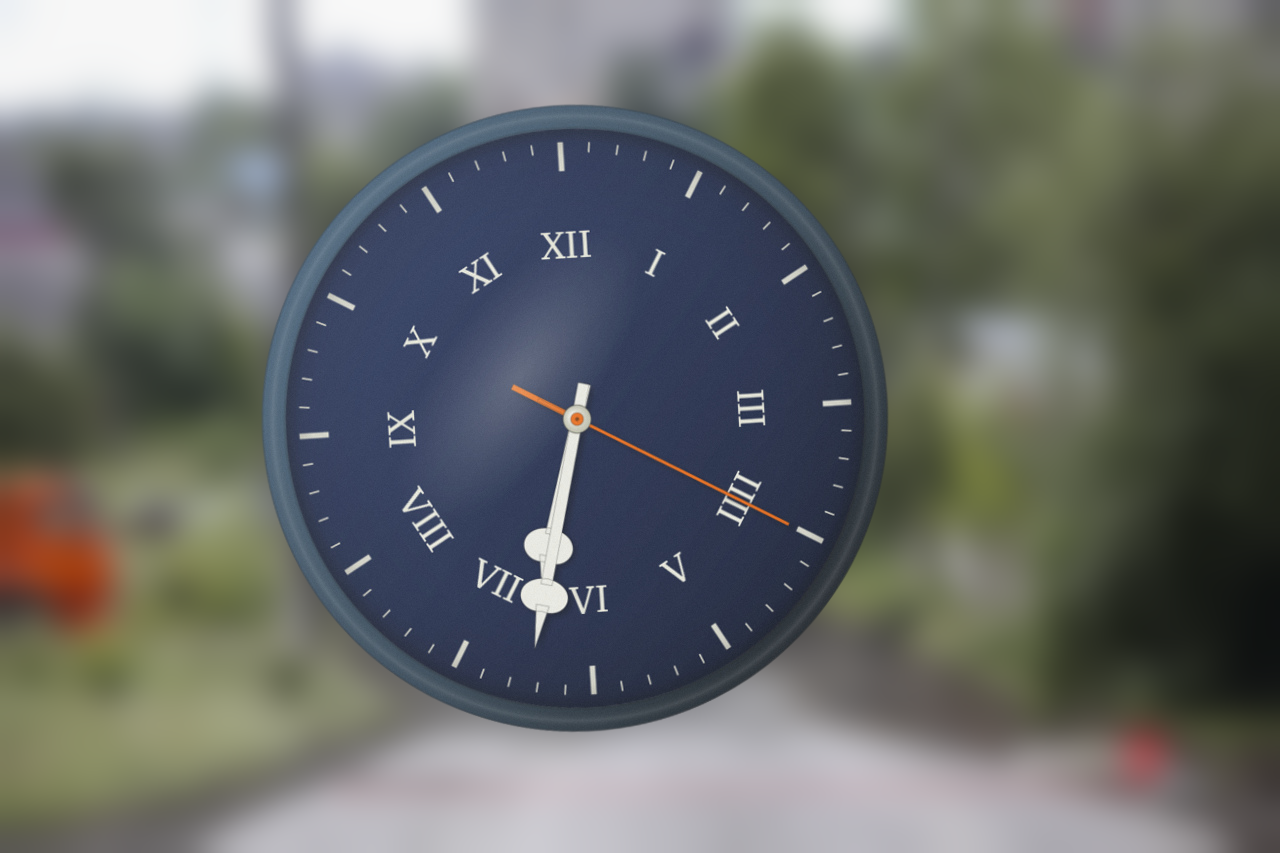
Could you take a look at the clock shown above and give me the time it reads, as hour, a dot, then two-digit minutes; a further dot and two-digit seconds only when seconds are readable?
6.32.20
